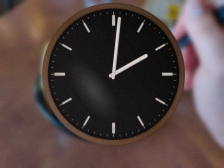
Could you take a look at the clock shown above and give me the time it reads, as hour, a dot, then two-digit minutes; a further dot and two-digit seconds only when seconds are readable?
2.01
